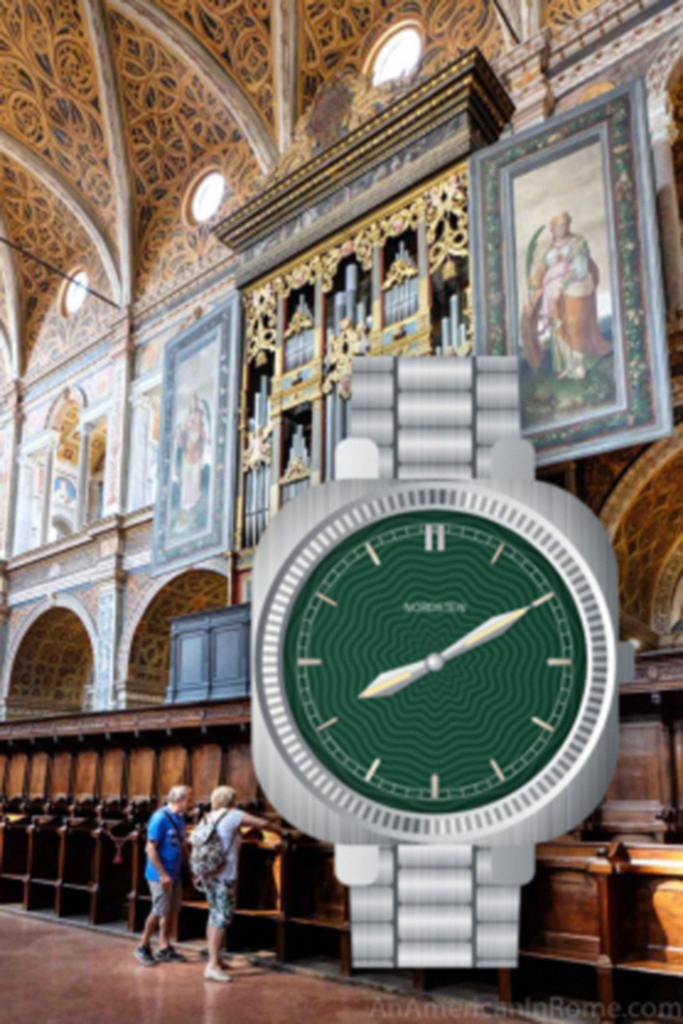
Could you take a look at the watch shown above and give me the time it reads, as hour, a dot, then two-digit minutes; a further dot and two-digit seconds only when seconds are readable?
8.10
